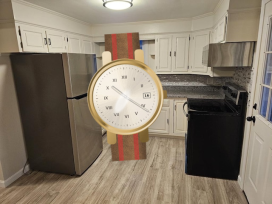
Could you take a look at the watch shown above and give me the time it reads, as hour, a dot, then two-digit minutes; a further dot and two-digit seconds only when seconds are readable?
10.21
